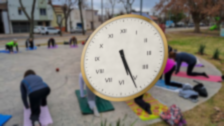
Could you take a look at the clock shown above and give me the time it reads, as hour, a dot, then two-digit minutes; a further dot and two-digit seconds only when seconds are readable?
5.26
